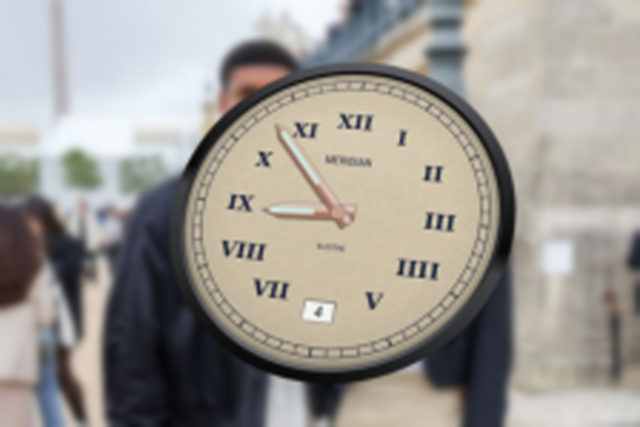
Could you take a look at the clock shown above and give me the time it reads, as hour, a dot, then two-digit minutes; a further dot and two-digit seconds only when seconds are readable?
8.53
